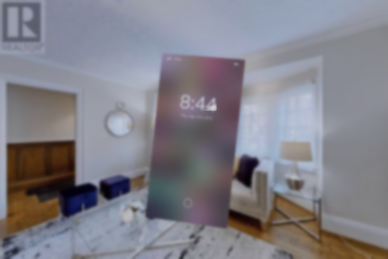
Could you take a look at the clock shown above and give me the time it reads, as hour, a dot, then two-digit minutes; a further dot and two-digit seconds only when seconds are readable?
8.44
